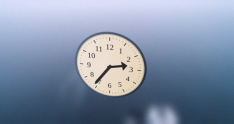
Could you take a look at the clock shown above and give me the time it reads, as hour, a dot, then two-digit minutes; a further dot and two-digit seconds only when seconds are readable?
2.36
